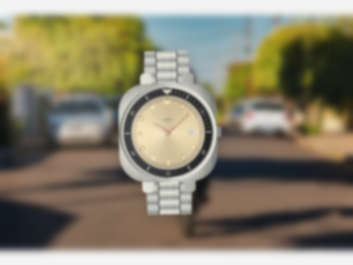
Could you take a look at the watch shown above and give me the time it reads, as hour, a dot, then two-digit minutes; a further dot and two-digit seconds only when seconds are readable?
10.08
